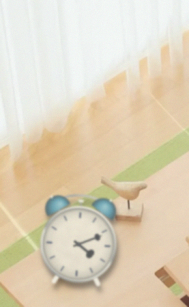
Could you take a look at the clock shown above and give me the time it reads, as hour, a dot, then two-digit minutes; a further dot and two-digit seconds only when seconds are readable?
4.11
